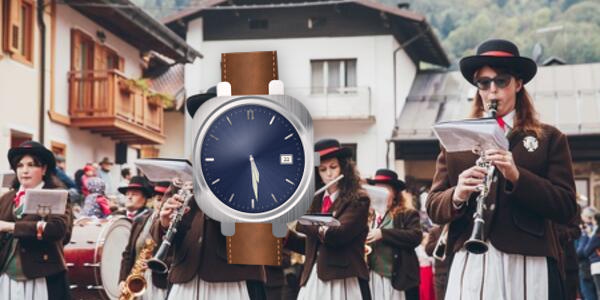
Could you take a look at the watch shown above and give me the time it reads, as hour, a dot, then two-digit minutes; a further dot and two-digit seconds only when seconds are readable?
5.29
